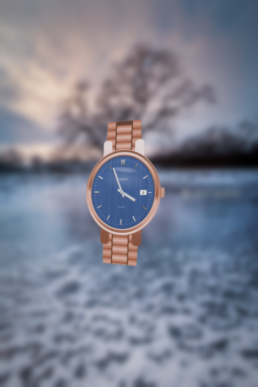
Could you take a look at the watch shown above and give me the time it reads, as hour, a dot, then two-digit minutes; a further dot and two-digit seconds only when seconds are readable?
3.56
